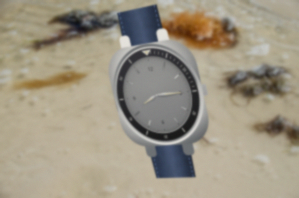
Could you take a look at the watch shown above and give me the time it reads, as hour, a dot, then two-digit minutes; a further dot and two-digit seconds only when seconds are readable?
8.15
